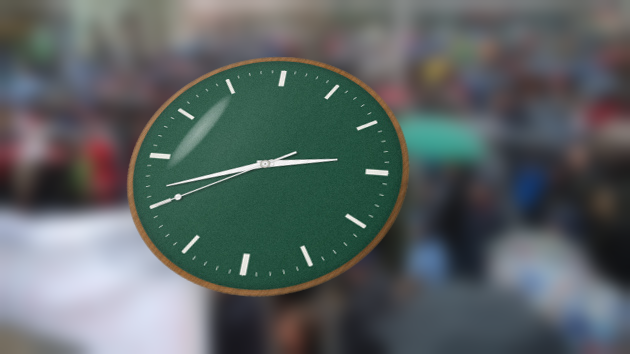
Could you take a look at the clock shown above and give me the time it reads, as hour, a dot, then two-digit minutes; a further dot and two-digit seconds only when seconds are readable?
2.41.40
